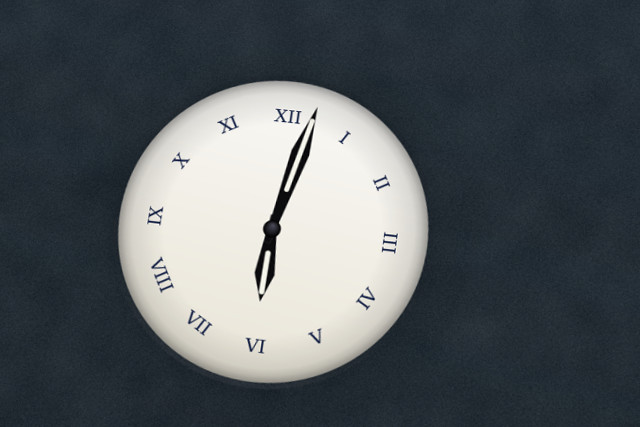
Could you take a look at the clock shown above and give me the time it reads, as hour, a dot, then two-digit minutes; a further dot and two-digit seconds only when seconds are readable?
6.02
